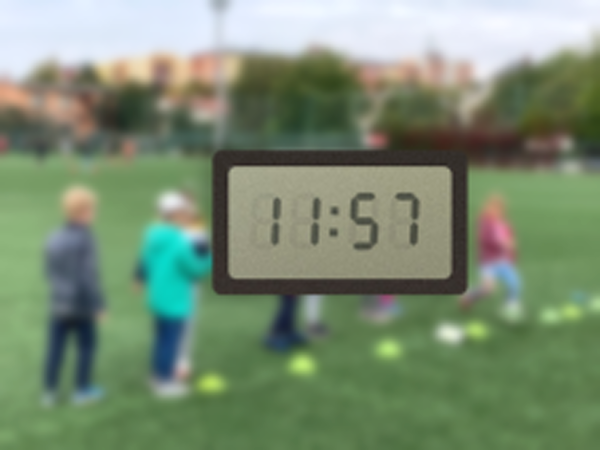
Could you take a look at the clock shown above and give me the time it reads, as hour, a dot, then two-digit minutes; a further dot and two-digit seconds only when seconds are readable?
11.57
